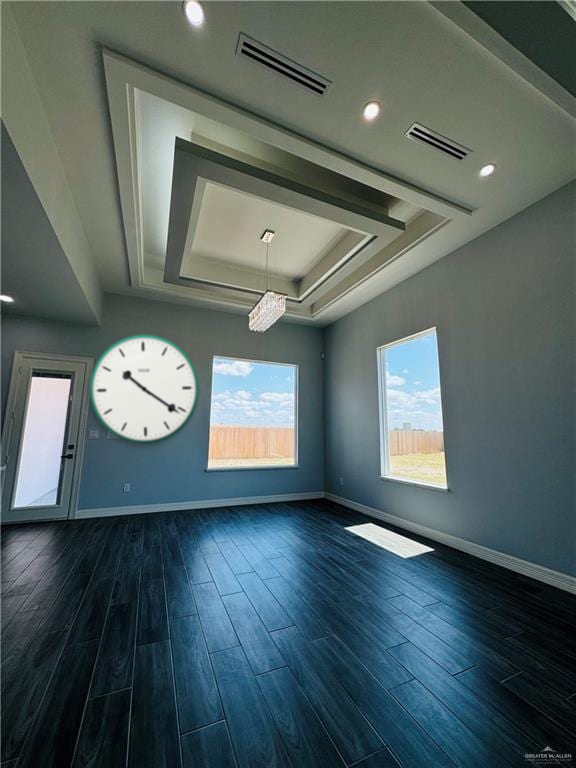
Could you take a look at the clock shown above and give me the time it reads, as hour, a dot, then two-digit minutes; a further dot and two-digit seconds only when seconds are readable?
10.21
